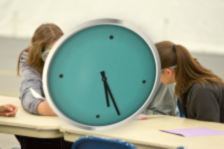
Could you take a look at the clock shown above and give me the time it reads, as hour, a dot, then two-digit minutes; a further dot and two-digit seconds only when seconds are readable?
5.25
